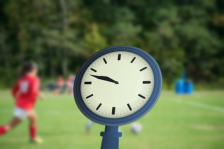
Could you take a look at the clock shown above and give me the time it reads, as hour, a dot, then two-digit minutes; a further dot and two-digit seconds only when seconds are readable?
9.48
